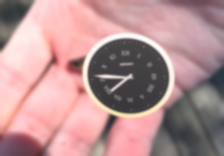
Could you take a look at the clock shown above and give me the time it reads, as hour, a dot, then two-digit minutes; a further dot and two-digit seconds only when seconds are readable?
7.46
